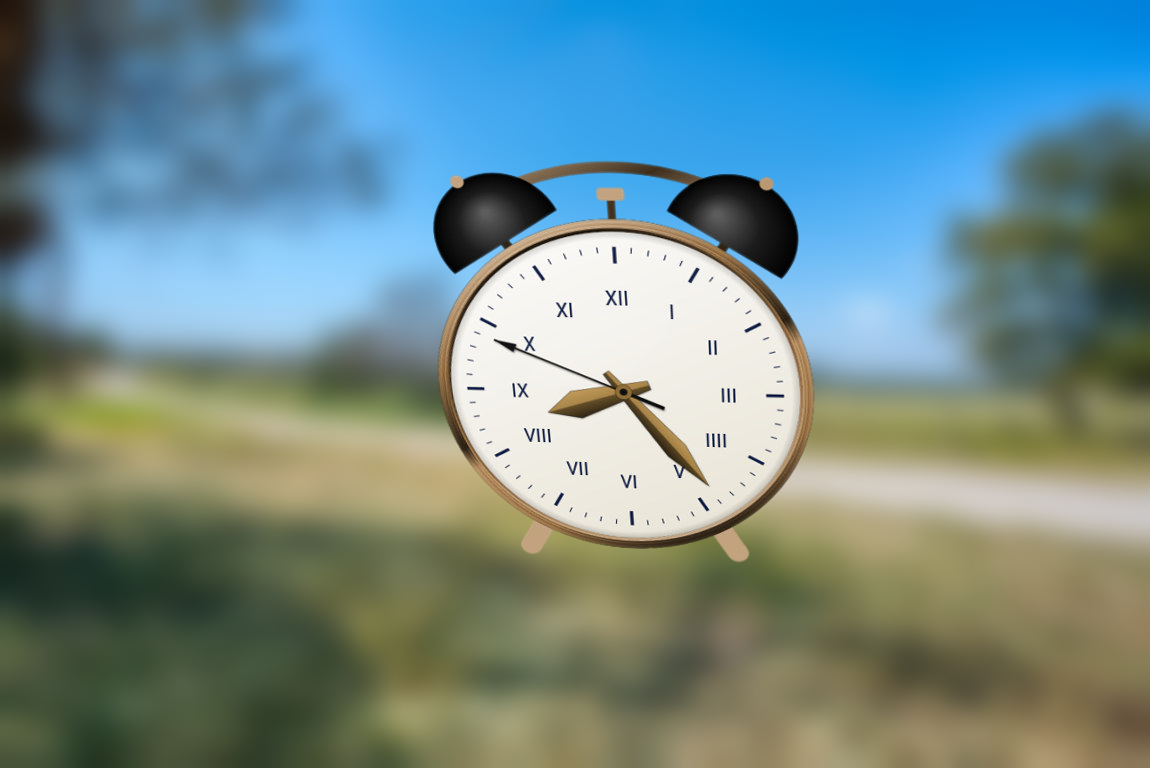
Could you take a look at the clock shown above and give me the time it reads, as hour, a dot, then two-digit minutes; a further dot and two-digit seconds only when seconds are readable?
8.23.49
